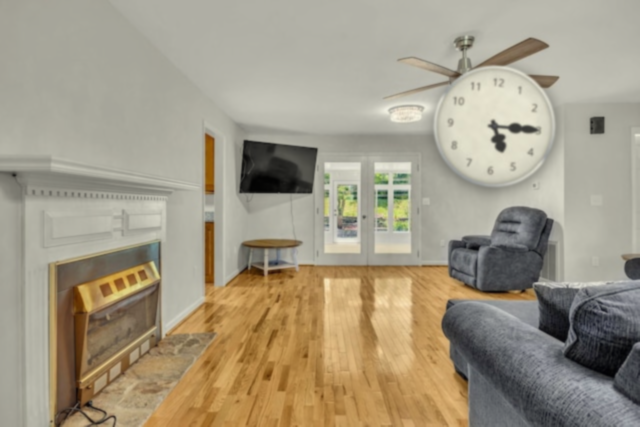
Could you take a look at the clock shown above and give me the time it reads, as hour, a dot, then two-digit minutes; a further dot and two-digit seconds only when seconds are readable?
5.15
